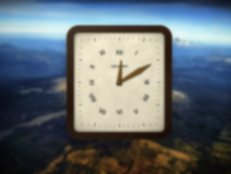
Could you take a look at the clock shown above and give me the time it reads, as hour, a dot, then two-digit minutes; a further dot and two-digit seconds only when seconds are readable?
12.10
